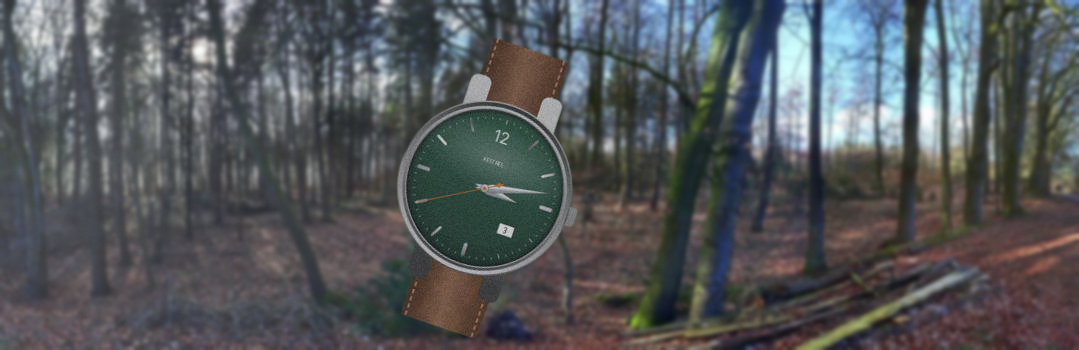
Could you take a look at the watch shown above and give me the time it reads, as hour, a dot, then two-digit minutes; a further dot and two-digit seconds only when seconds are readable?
3.12.40
